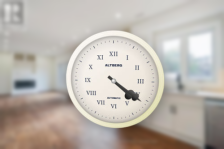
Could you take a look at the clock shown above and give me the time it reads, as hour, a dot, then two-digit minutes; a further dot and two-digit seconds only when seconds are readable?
4.21
